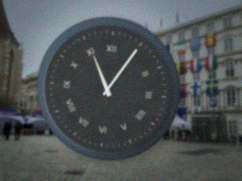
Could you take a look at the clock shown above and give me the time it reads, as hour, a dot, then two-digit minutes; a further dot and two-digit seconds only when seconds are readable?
11.05
